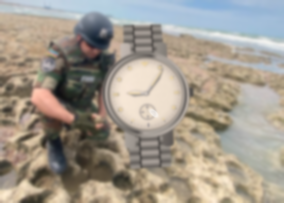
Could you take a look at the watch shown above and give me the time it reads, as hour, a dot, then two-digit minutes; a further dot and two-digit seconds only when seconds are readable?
9.06
